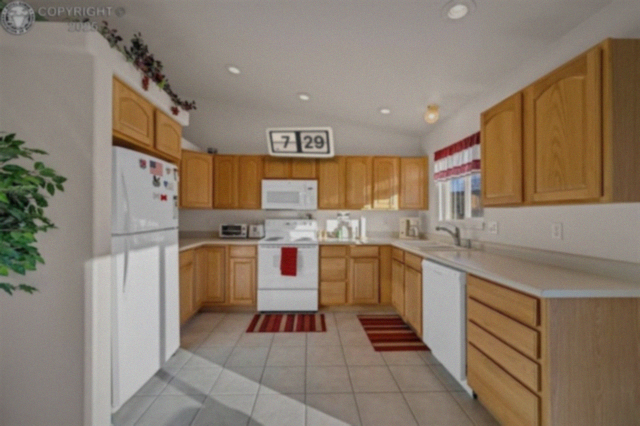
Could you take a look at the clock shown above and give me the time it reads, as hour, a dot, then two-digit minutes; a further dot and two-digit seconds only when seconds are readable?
7.29
